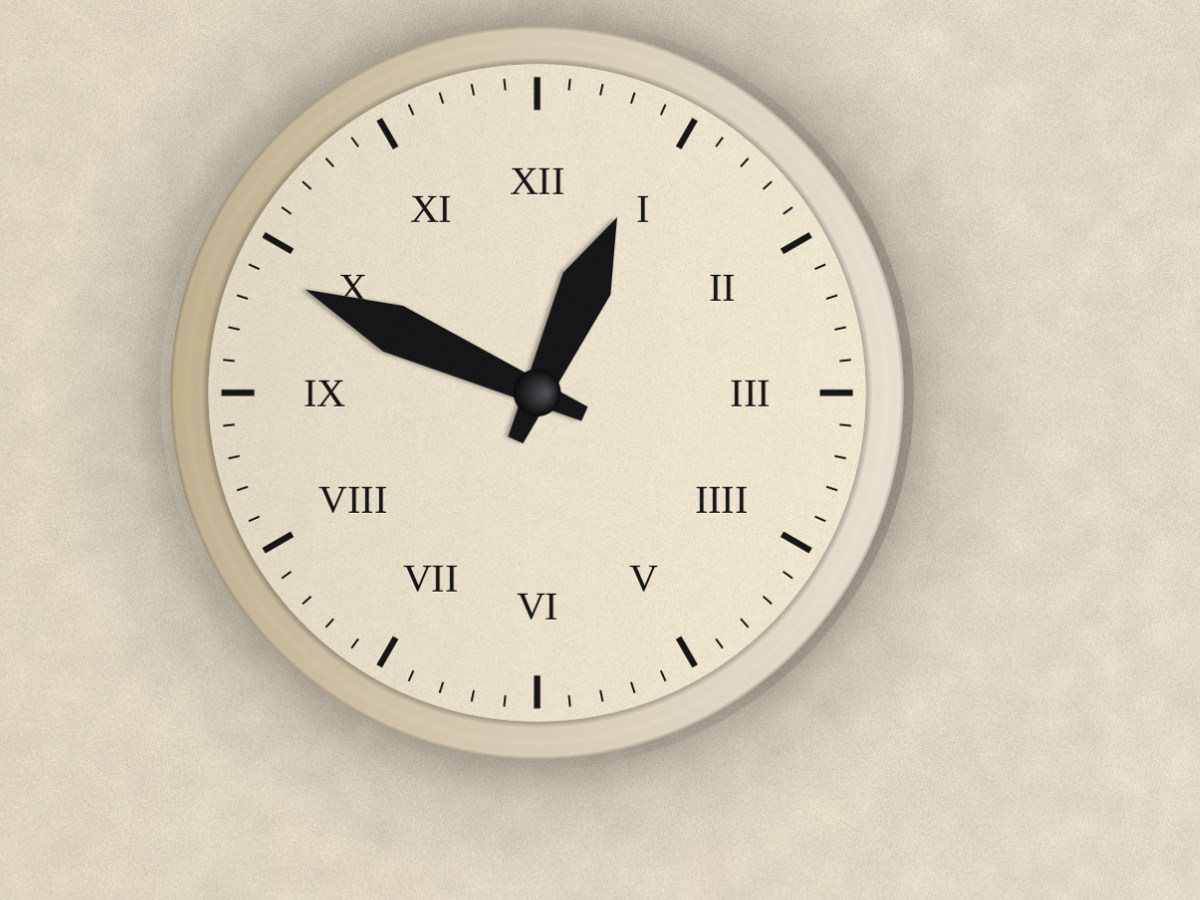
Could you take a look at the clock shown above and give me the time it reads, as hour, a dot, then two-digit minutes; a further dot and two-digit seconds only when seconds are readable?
12.49
